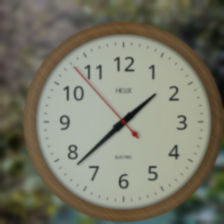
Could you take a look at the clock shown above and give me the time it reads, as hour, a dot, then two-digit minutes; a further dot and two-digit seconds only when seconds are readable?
1.37.53
